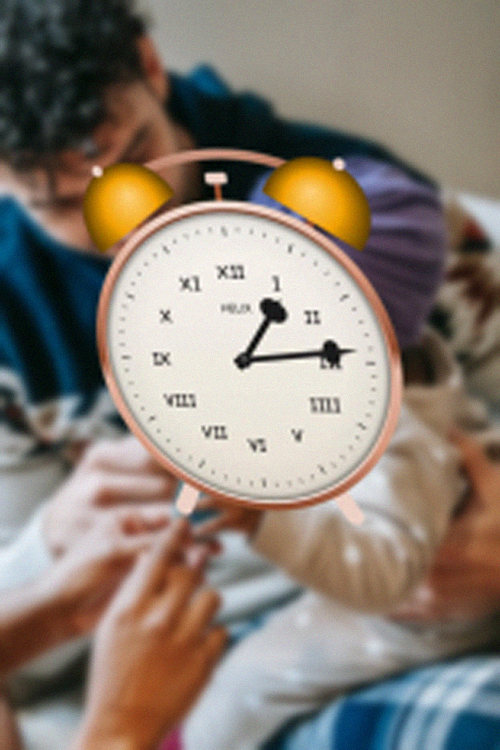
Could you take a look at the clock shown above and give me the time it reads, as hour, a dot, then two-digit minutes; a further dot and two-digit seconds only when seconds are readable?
1.14
